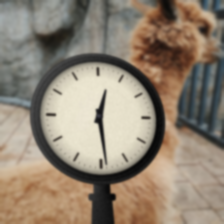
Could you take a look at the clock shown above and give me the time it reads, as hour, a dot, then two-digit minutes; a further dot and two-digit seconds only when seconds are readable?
12.29
